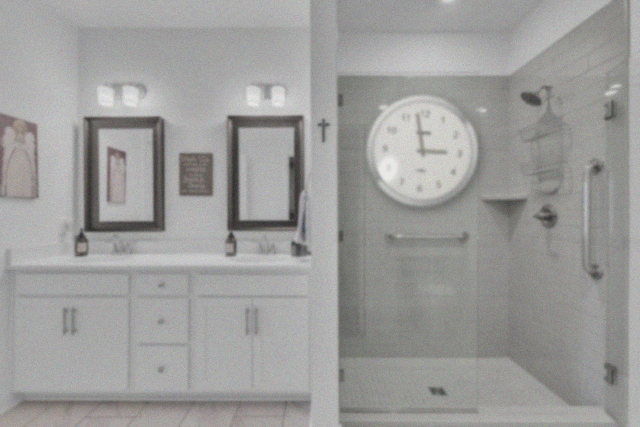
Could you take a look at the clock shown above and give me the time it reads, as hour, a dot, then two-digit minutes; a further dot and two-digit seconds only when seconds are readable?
2.58
